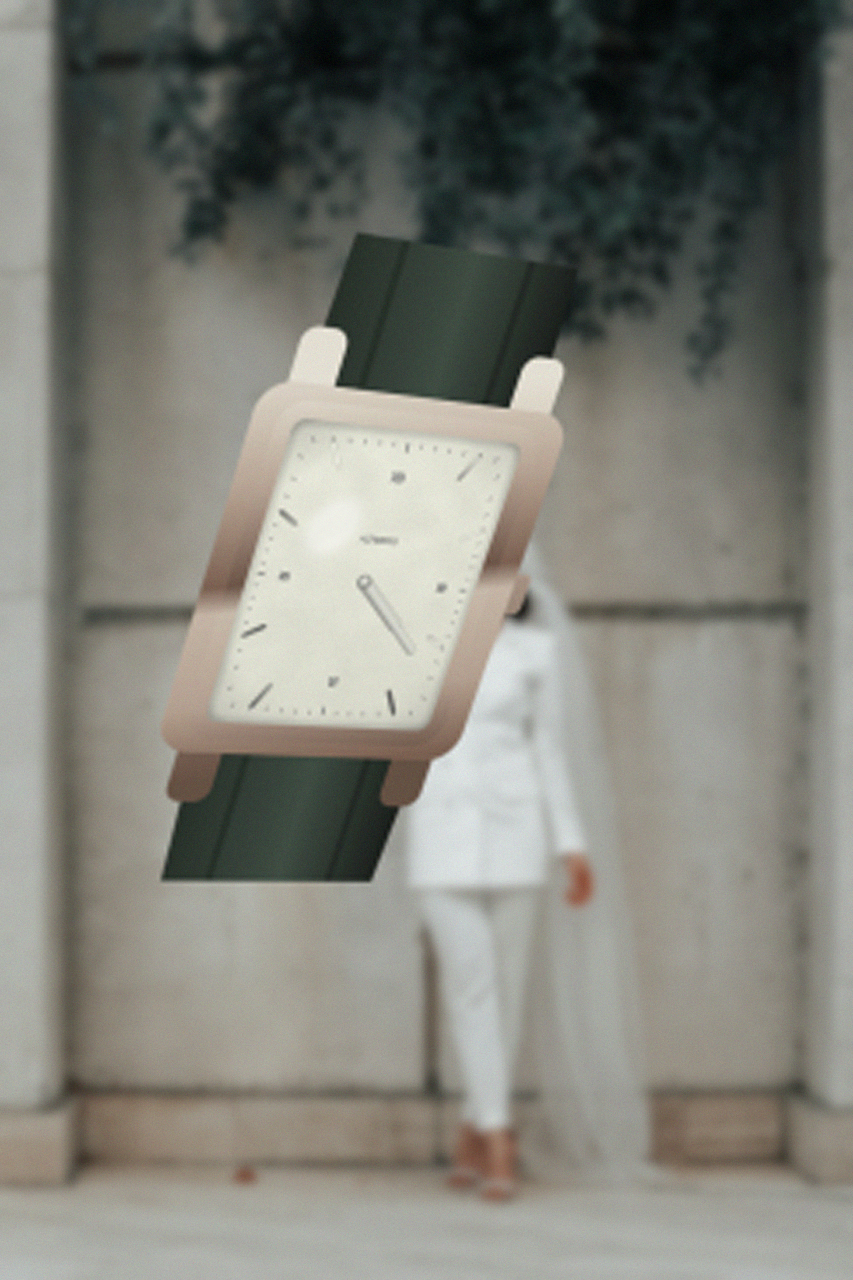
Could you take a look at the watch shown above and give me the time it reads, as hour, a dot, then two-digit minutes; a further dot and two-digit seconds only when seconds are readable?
4.22
